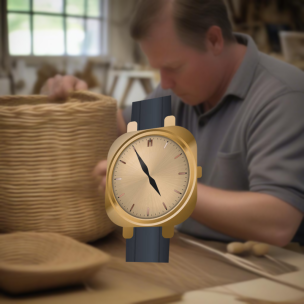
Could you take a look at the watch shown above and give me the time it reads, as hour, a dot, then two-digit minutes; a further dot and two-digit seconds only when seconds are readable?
4.55
